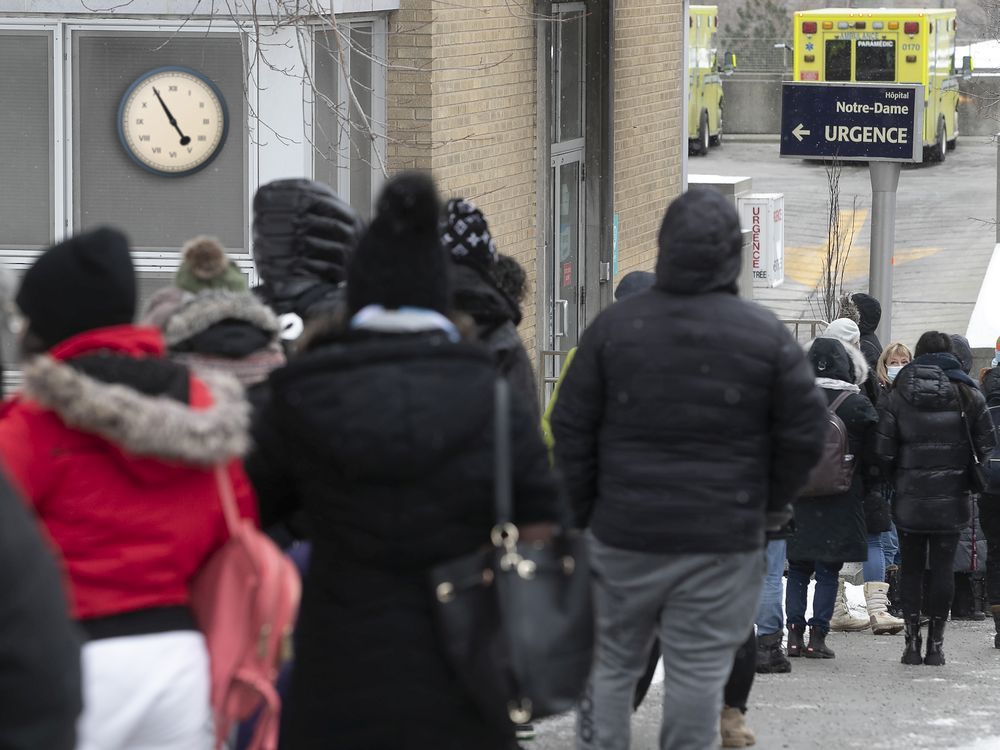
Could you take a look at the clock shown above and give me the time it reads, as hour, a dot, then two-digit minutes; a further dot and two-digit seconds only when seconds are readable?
4.55
